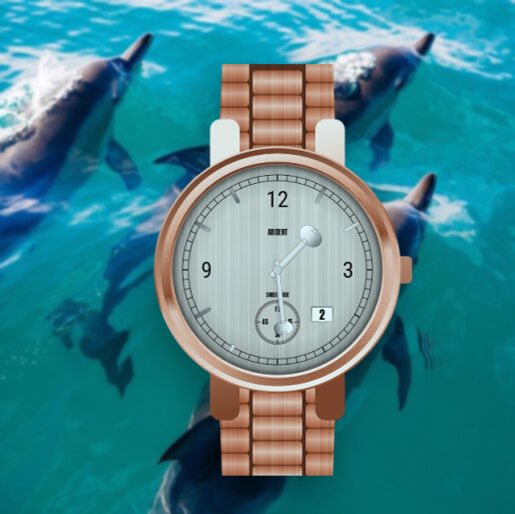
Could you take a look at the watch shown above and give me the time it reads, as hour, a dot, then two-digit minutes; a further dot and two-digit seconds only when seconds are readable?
1.29
